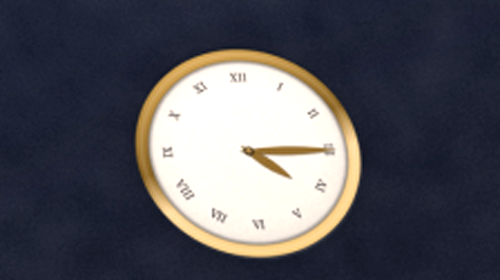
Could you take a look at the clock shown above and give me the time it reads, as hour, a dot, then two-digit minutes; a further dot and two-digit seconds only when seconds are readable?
4.15
